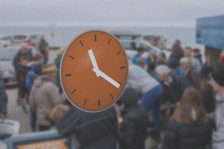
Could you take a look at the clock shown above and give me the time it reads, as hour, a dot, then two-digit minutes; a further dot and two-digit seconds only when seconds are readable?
11.21
